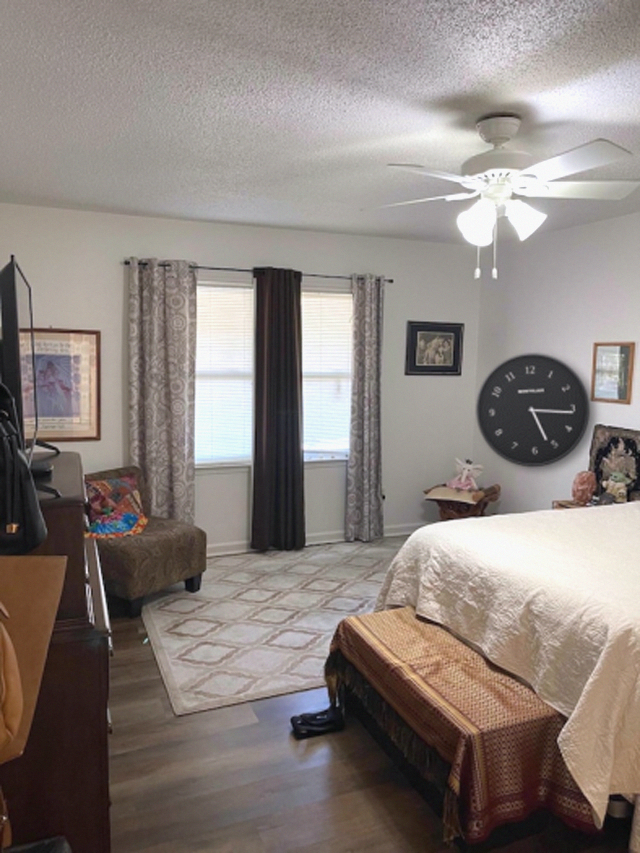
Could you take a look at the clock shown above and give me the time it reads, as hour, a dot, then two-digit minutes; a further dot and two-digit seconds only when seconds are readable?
5.16
